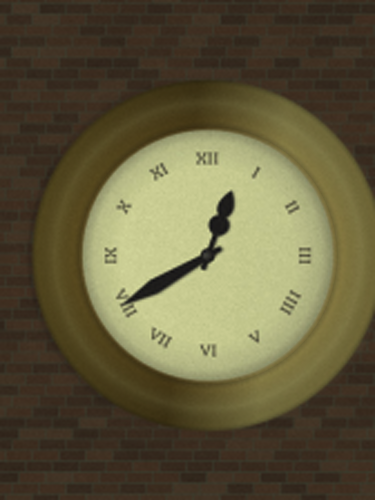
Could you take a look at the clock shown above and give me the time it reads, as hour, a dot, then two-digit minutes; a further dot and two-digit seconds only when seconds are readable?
12.40
